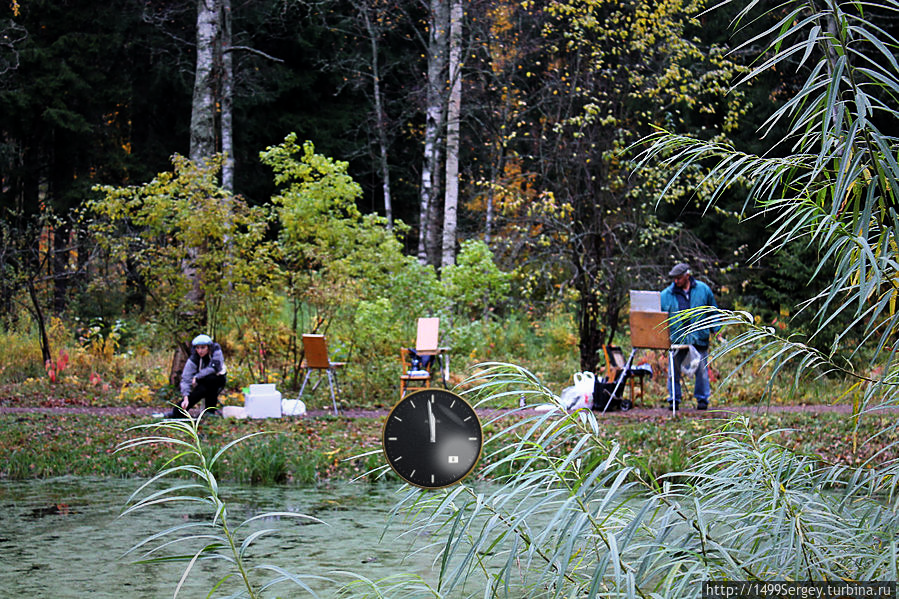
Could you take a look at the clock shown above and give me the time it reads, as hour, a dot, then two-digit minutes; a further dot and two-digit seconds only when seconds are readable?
11.59
